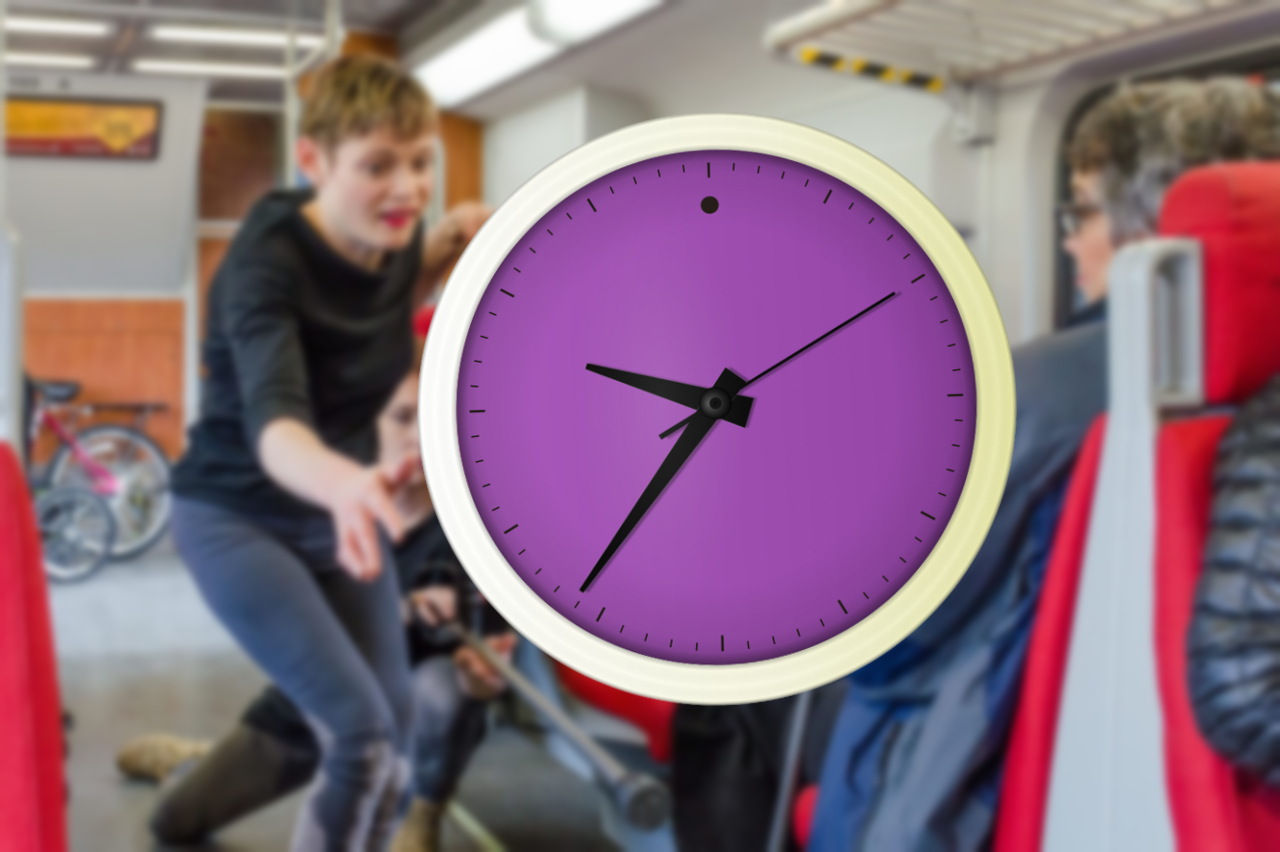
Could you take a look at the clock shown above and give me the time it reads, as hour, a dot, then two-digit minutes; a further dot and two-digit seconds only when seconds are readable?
9.36.10
